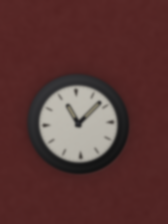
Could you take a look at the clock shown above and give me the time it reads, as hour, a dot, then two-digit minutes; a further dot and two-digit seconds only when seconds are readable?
11.08
